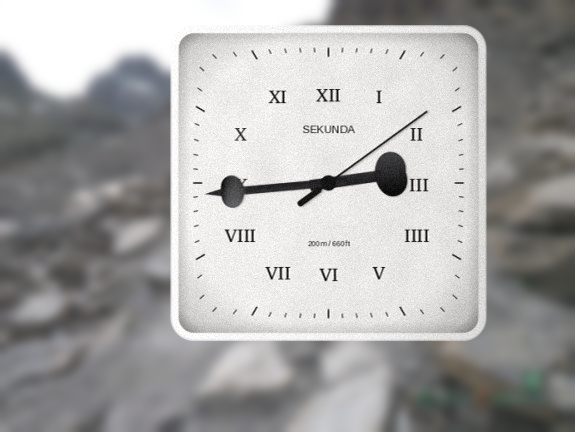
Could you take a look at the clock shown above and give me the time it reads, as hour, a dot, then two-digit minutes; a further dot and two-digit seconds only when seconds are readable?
2.44.09
